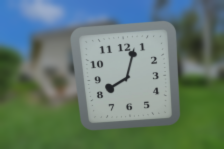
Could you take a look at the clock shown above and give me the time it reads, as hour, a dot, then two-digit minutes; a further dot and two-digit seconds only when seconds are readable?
8.03
